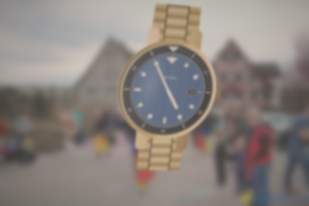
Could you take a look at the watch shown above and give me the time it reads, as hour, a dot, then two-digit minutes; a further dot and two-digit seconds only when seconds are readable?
4.55
